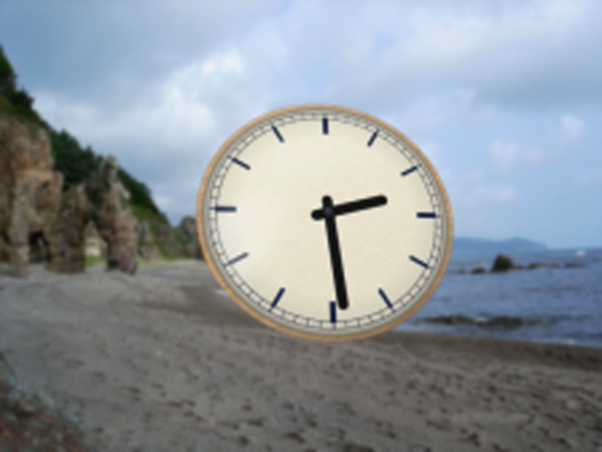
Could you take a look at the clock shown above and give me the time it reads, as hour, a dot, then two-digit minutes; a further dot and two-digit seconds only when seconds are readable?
2.29
